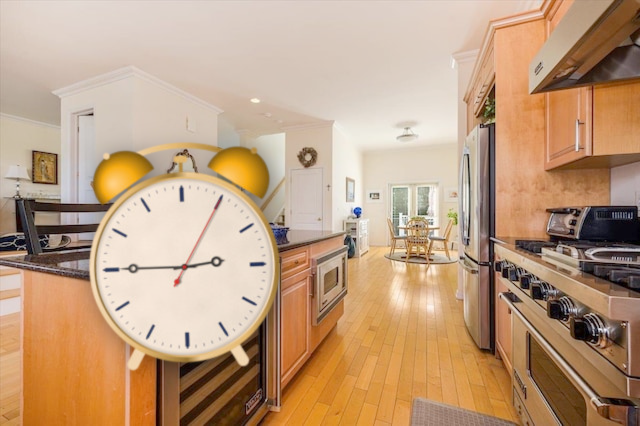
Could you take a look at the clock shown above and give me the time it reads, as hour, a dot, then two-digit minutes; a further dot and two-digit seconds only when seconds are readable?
2.45.05
